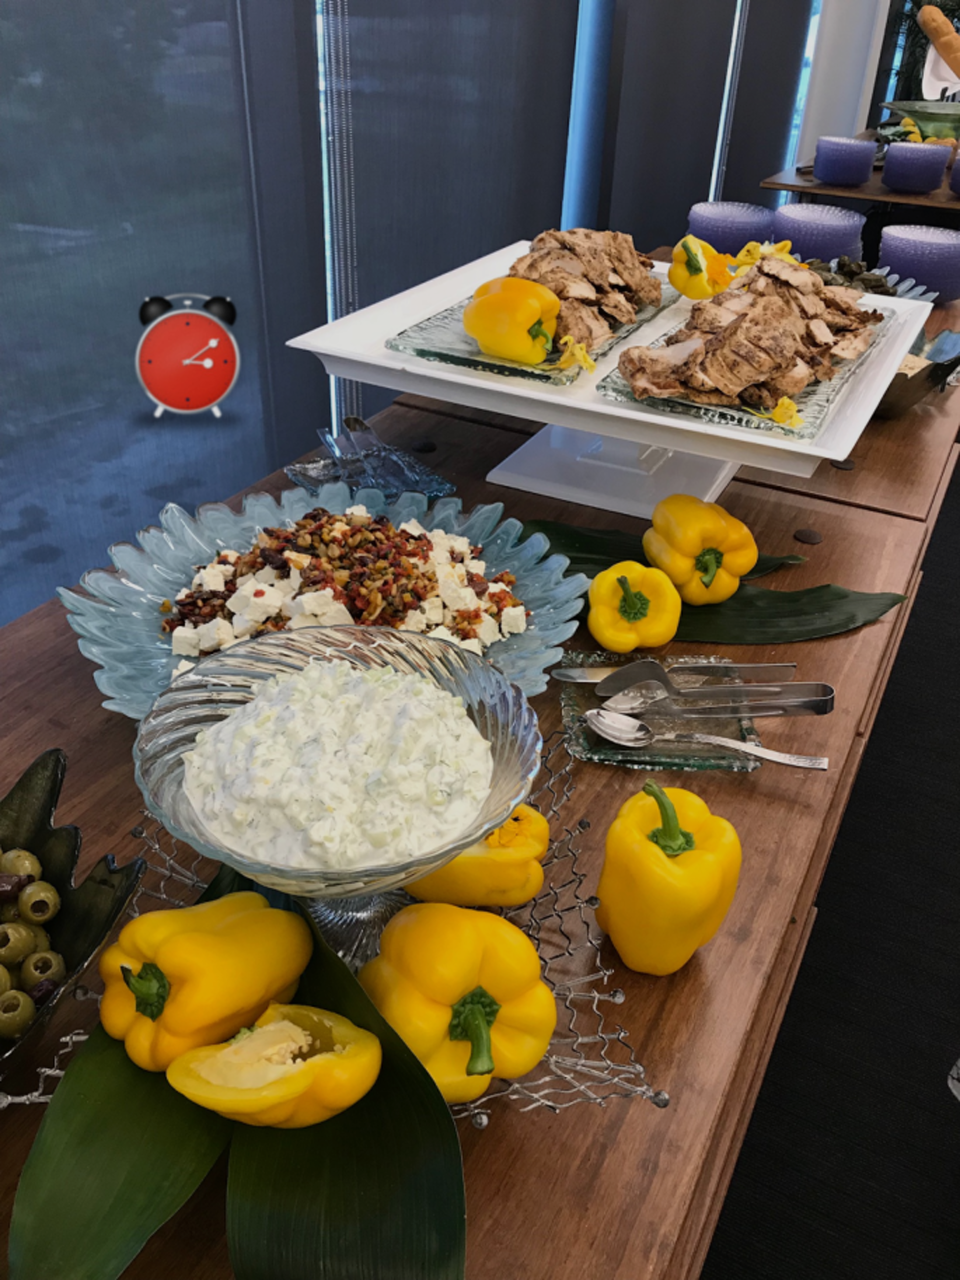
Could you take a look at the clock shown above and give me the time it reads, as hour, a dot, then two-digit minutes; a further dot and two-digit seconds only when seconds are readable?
3.09
